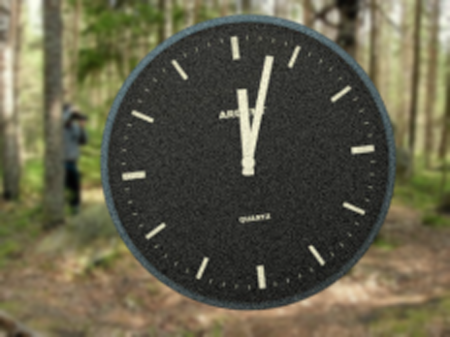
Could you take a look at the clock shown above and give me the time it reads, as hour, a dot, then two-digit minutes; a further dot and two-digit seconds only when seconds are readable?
12.03
